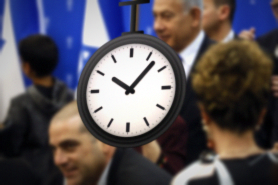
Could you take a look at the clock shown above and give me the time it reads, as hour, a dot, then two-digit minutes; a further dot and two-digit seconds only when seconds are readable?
10.07
